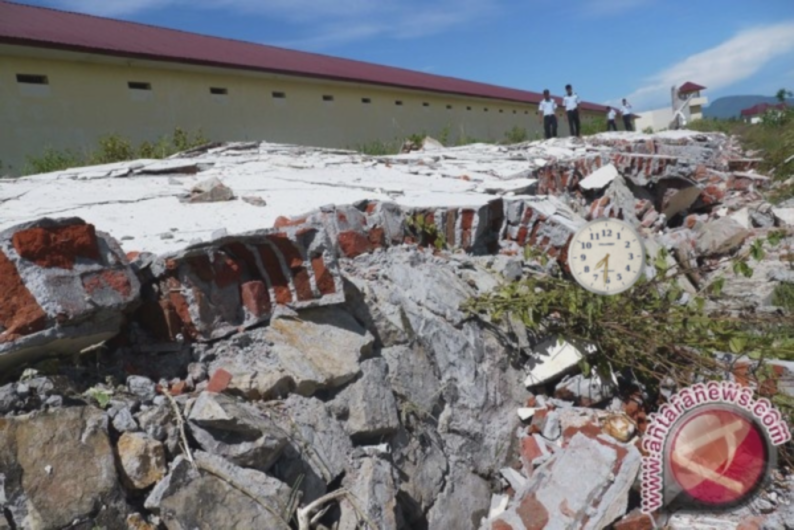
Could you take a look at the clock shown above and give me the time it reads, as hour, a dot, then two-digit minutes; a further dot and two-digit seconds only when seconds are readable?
7.31
